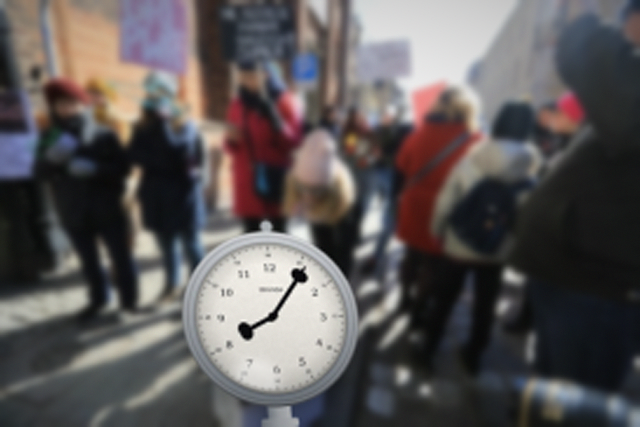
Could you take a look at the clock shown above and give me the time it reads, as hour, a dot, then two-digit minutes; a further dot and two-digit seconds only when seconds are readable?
8.06
